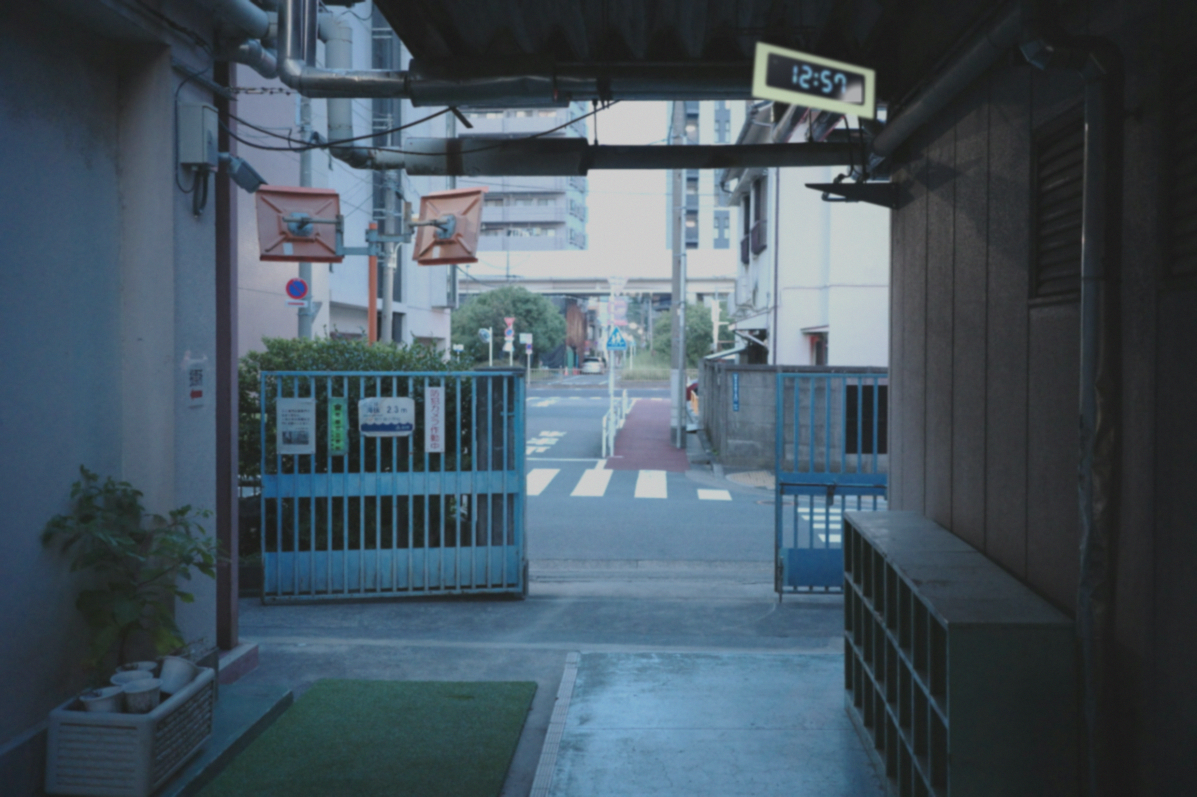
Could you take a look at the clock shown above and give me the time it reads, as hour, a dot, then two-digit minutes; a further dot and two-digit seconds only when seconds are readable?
12.57
